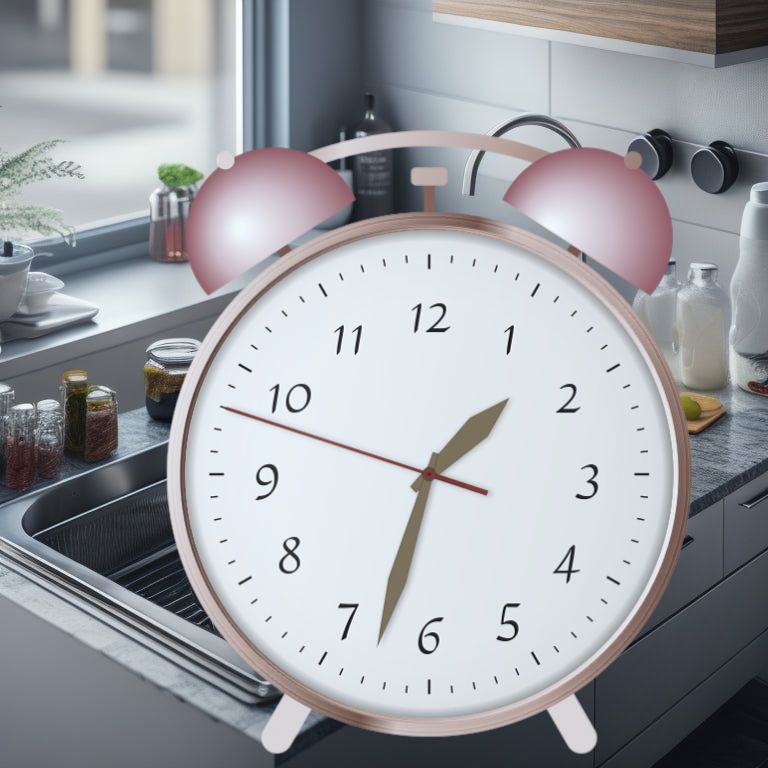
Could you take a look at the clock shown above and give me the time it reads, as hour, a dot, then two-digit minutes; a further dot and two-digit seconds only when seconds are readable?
1.32.48
